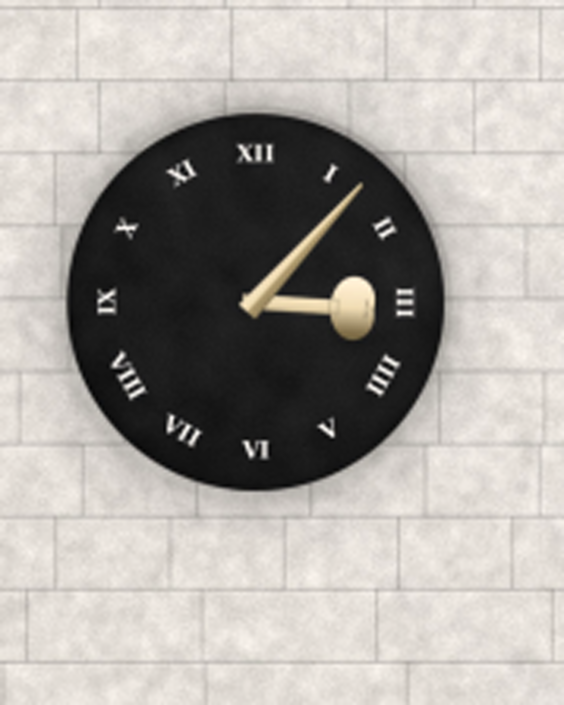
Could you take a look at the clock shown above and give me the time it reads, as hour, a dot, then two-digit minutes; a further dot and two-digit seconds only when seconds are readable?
3.07
